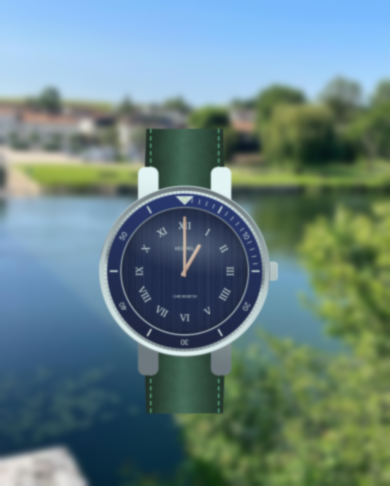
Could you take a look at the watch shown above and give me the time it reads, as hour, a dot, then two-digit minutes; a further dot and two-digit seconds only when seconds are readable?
1.00
